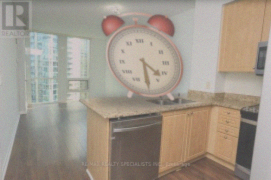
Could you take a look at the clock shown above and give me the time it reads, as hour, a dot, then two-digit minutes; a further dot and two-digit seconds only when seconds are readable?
4.30
